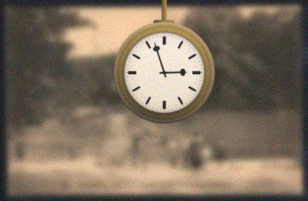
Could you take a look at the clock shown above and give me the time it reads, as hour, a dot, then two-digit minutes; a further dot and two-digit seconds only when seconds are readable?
2.57
